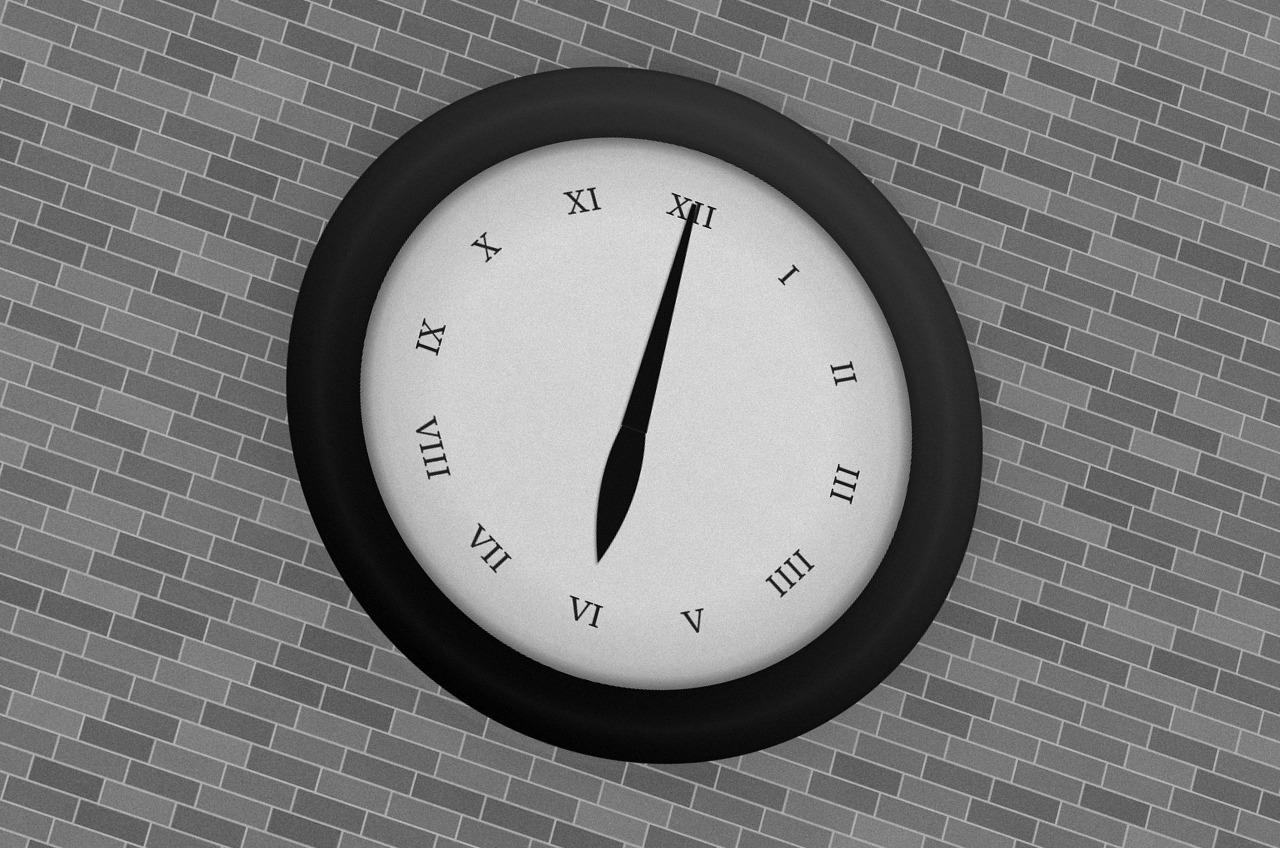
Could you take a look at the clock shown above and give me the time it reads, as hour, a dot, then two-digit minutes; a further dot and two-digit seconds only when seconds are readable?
6.00
